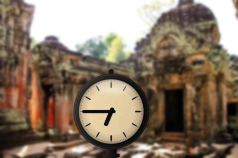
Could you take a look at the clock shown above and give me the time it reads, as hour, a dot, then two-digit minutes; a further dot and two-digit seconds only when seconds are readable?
6.45
